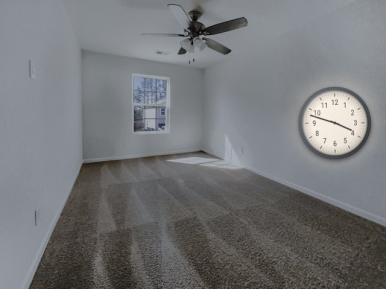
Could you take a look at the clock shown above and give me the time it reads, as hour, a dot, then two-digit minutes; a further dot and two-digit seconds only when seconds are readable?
3.48
